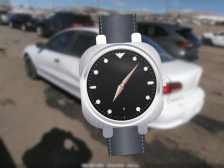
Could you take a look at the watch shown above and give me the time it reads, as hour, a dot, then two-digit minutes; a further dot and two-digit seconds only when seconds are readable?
7.07
